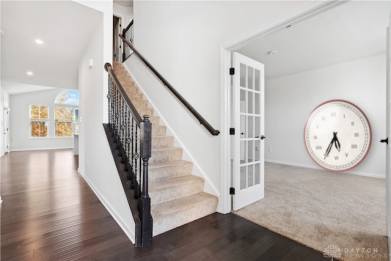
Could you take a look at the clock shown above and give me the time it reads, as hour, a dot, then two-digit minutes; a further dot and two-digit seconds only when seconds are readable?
5.35
